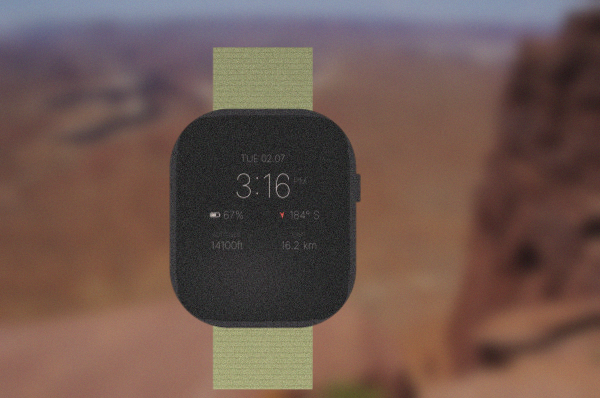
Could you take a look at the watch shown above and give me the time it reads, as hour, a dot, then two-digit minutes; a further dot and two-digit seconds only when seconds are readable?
3.16
